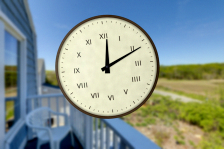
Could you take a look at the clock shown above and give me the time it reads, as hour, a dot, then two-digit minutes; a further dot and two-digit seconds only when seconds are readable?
12.11
